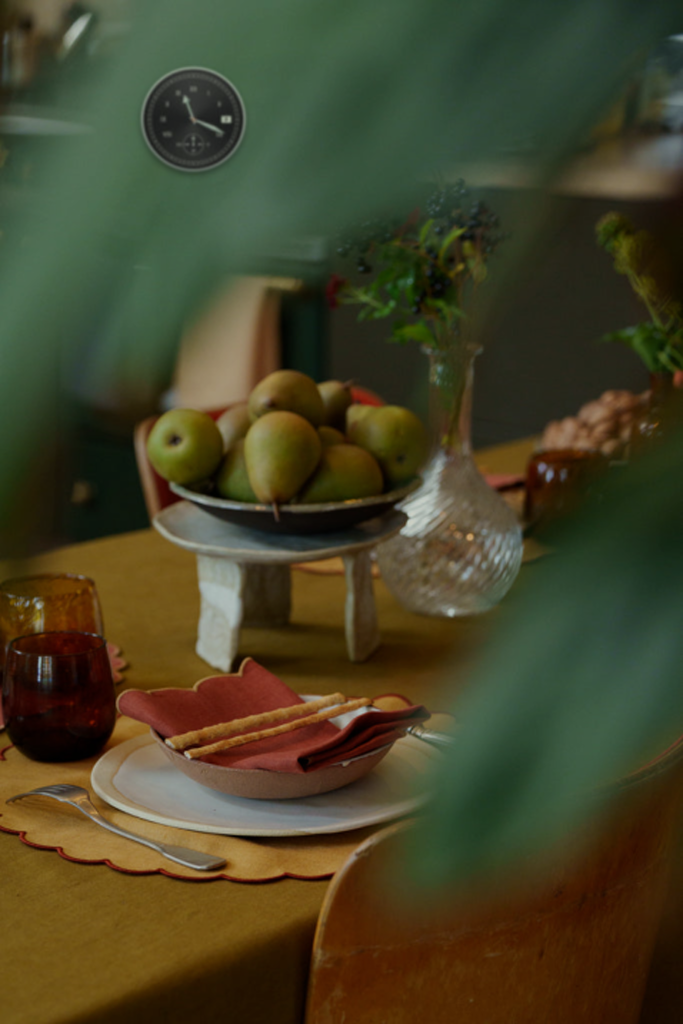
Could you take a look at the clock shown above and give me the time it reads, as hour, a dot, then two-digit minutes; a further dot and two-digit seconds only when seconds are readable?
11.19
